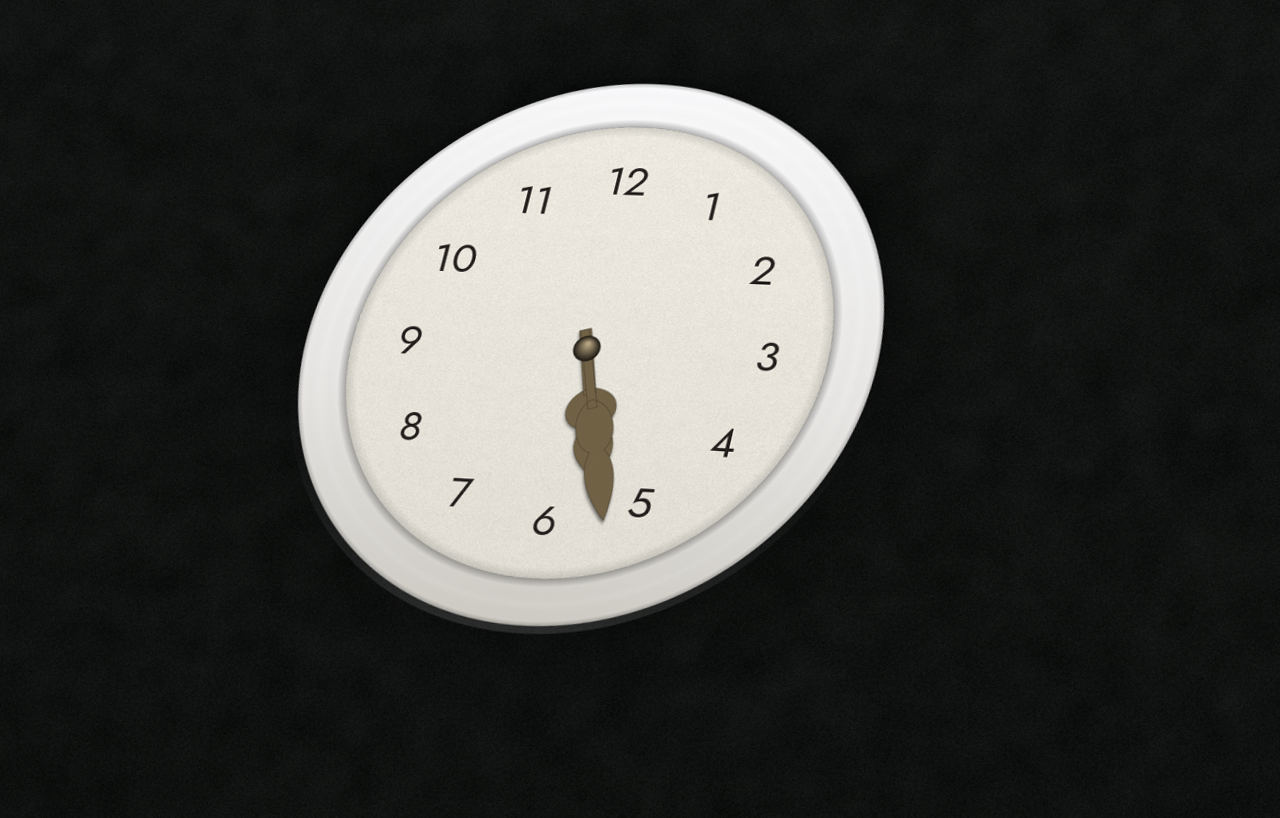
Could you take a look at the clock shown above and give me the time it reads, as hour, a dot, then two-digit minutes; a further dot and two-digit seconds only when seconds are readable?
5.27
